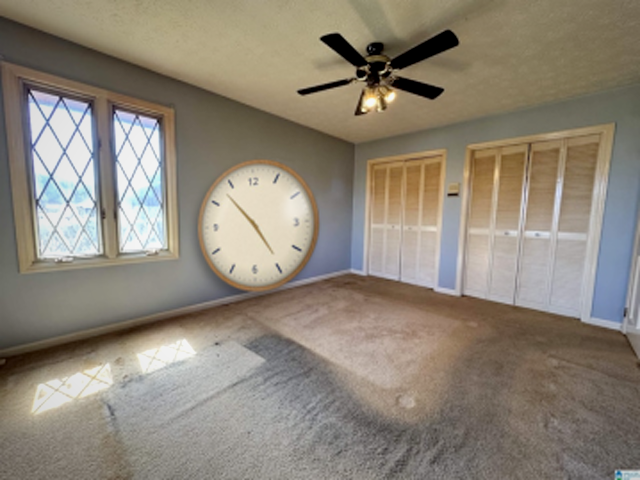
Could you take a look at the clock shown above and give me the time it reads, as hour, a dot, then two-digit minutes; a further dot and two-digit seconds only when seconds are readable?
4.53
